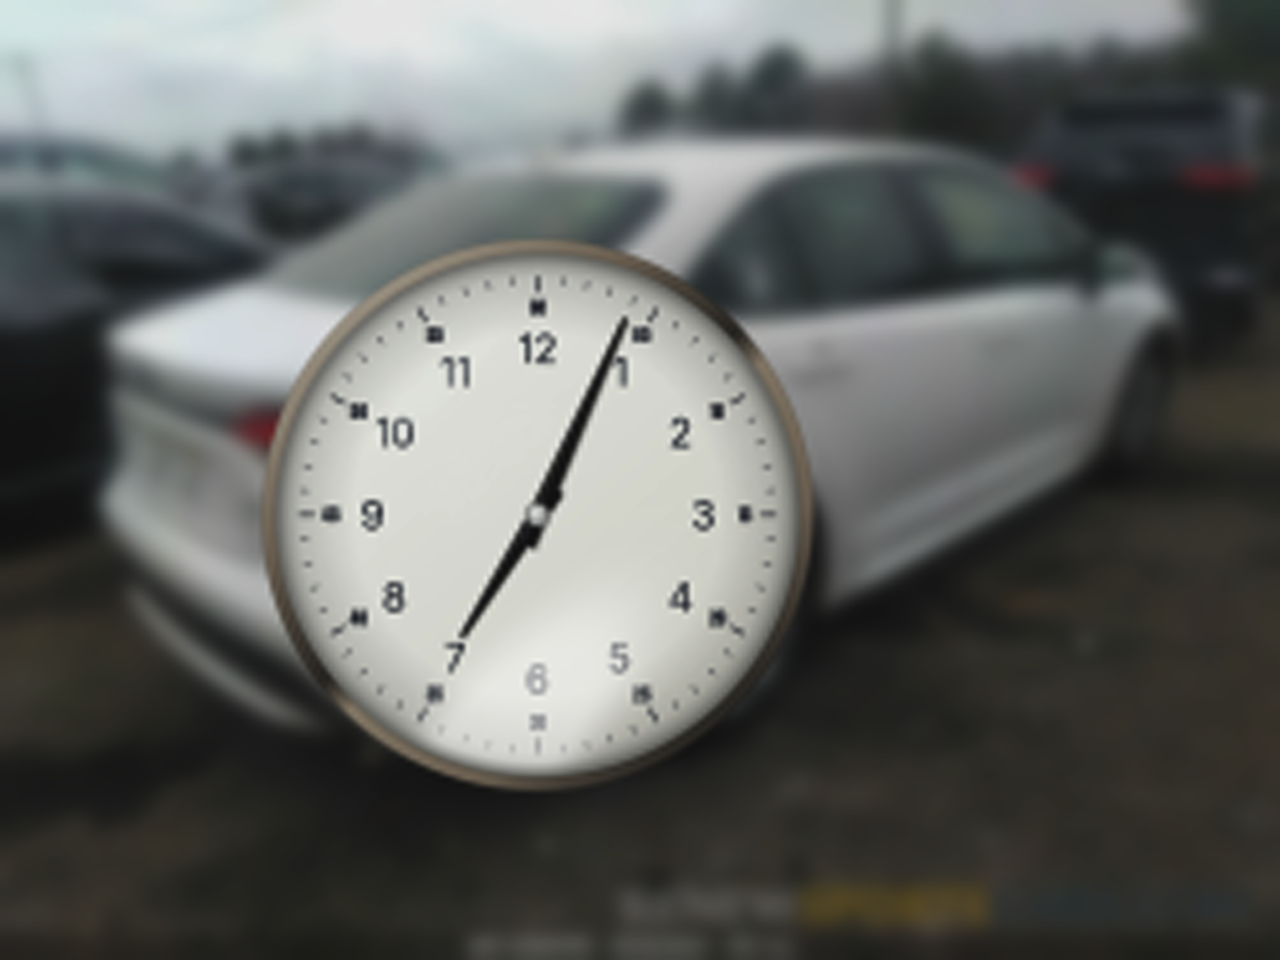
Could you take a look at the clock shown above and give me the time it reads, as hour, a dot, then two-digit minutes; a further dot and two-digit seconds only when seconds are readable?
7.04
